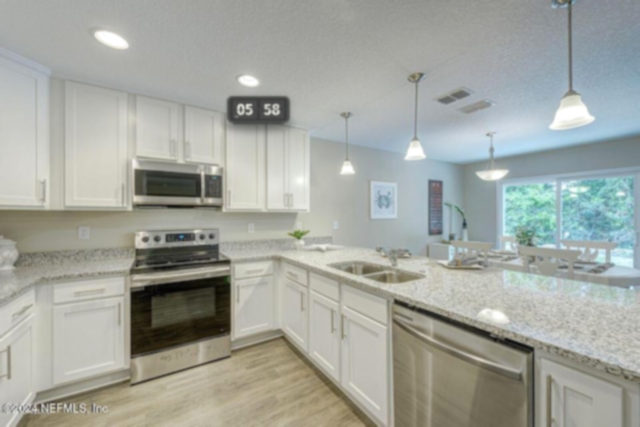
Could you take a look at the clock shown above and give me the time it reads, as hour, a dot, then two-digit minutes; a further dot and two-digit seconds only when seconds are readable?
5.58
